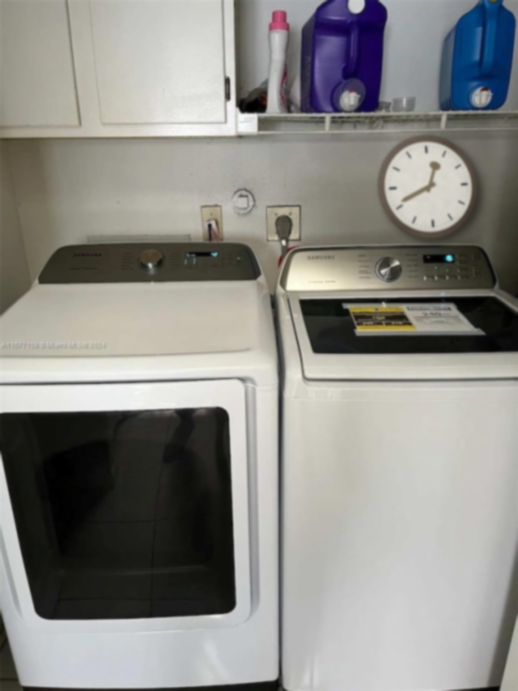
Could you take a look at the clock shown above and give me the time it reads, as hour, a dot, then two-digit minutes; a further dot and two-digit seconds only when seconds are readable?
12.41
